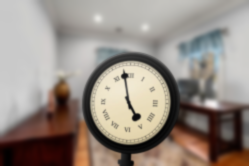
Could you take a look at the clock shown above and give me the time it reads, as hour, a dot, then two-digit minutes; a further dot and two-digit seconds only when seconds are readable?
4.58
